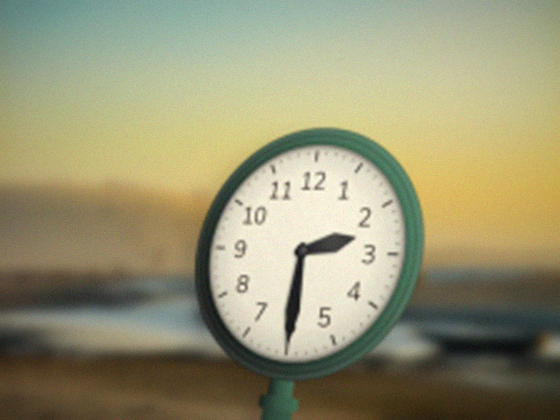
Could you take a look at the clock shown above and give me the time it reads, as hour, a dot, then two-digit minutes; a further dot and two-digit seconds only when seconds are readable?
2.30
